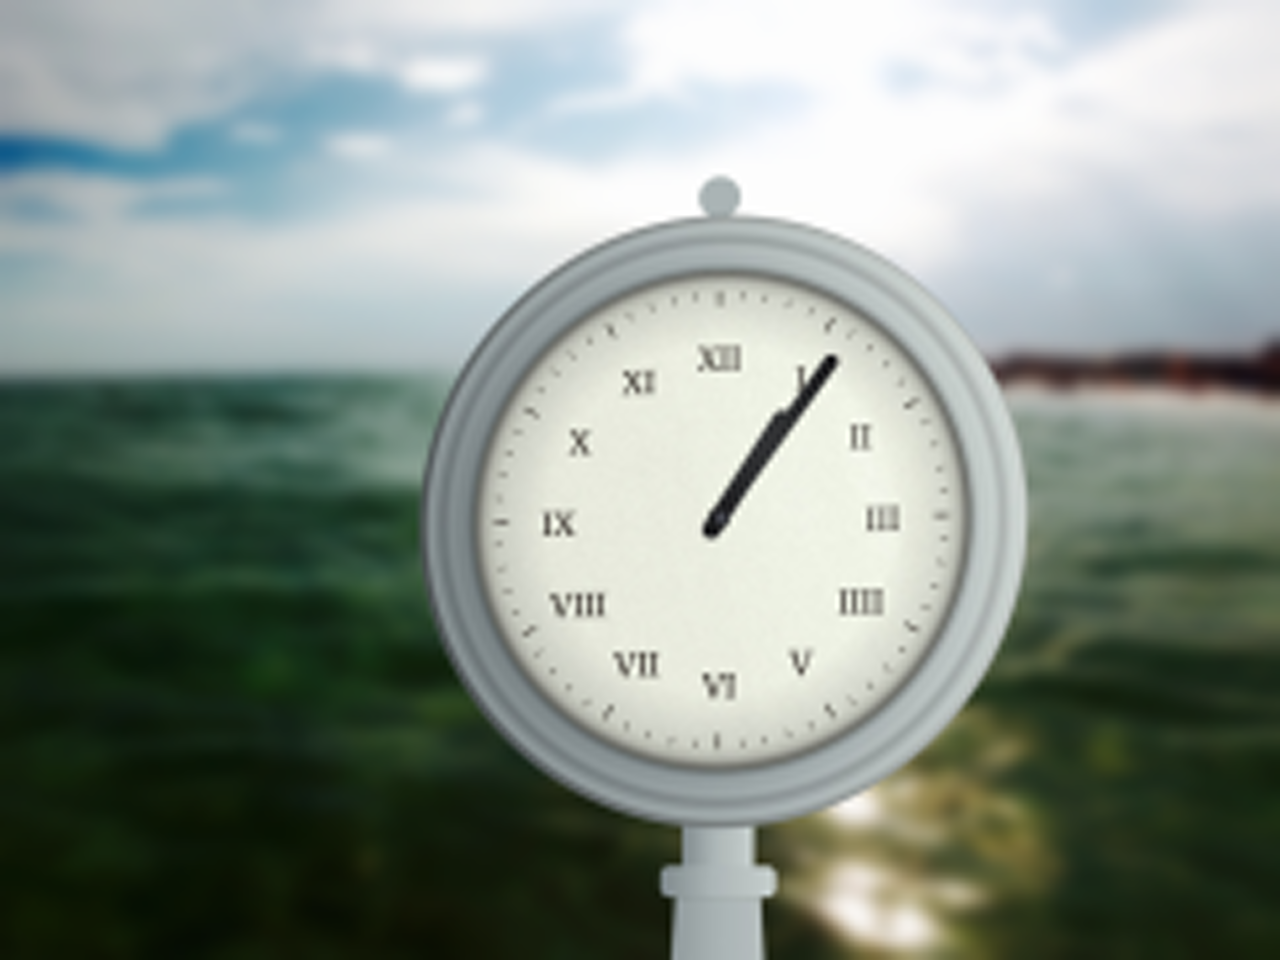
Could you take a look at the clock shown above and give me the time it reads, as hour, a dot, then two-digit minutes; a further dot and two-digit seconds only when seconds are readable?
1.06
